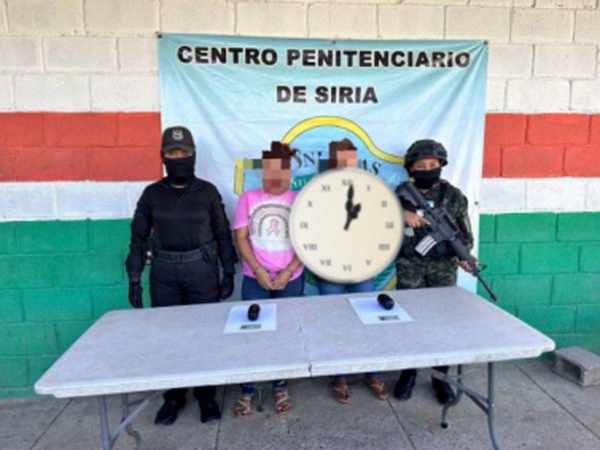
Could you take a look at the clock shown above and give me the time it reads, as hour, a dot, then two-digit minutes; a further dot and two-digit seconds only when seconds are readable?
1.01
